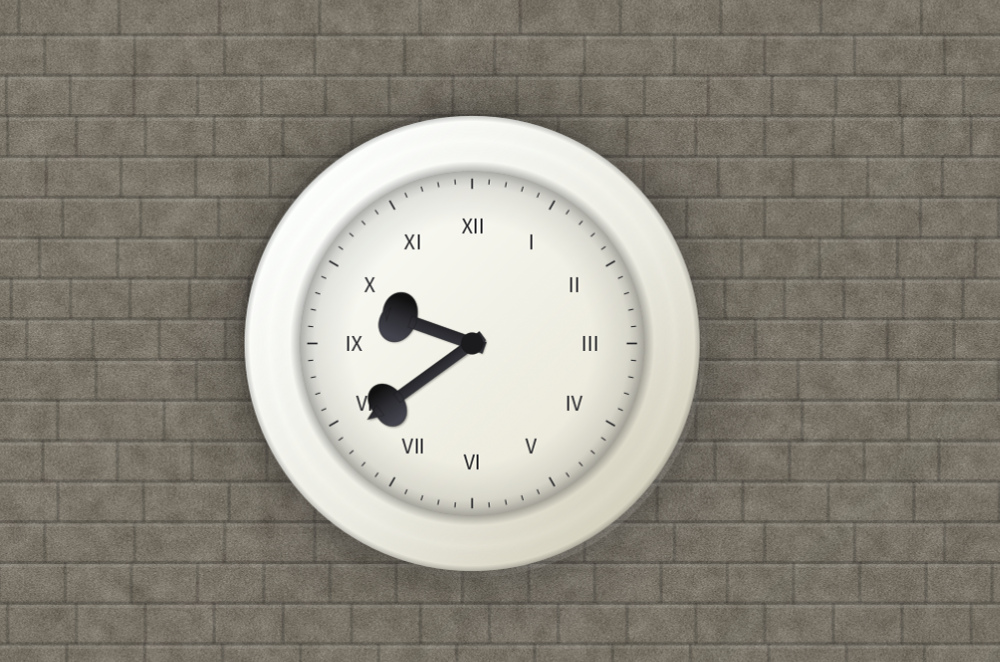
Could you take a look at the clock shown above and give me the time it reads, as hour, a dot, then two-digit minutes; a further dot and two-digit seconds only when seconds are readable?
9.39
